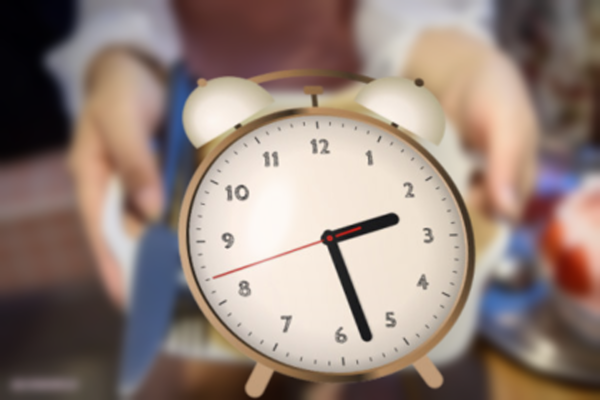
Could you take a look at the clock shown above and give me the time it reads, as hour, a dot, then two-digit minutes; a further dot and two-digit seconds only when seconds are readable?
2.27.42
